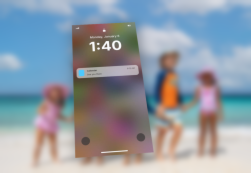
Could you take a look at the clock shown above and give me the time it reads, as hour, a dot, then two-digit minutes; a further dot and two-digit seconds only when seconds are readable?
1.40
